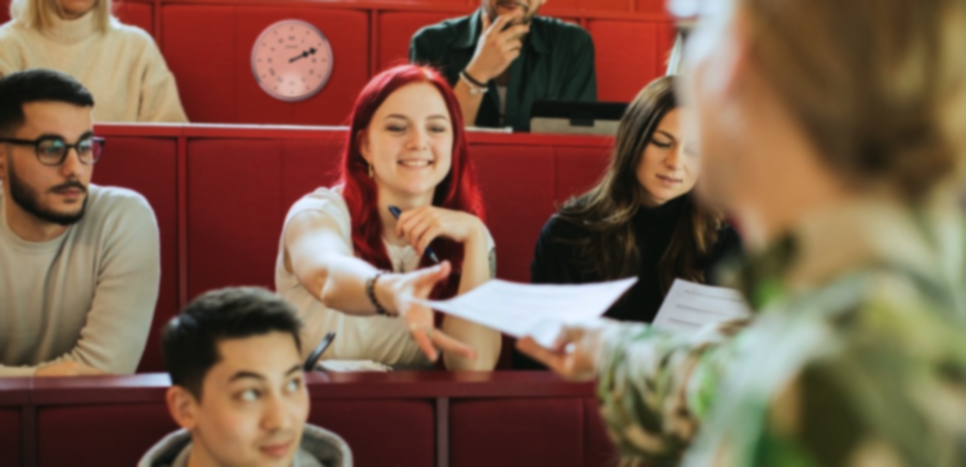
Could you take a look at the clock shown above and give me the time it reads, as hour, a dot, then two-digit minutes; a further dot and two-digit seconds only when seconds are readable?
2.11
